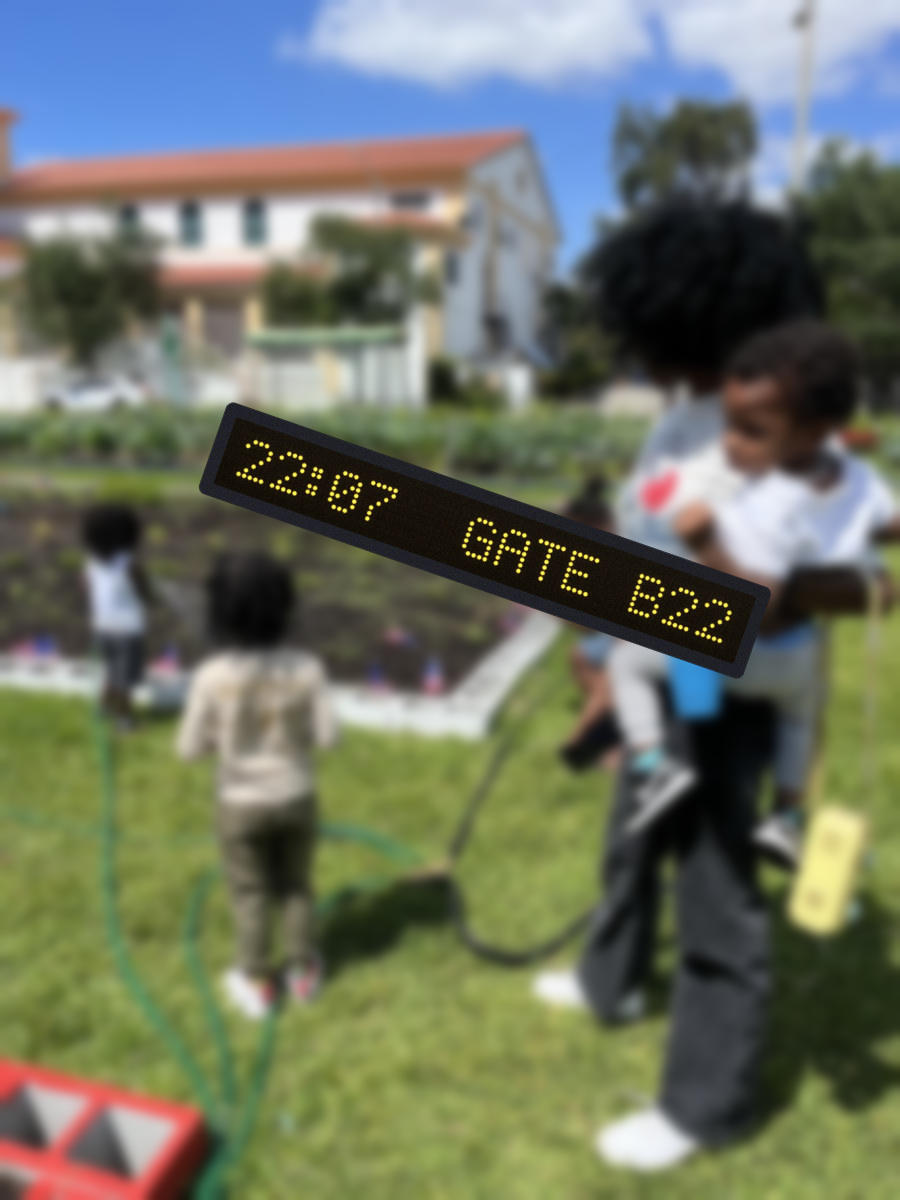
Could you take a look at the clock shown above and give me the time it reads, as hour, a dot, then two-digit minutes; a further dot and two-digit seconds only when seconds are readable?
22.07
